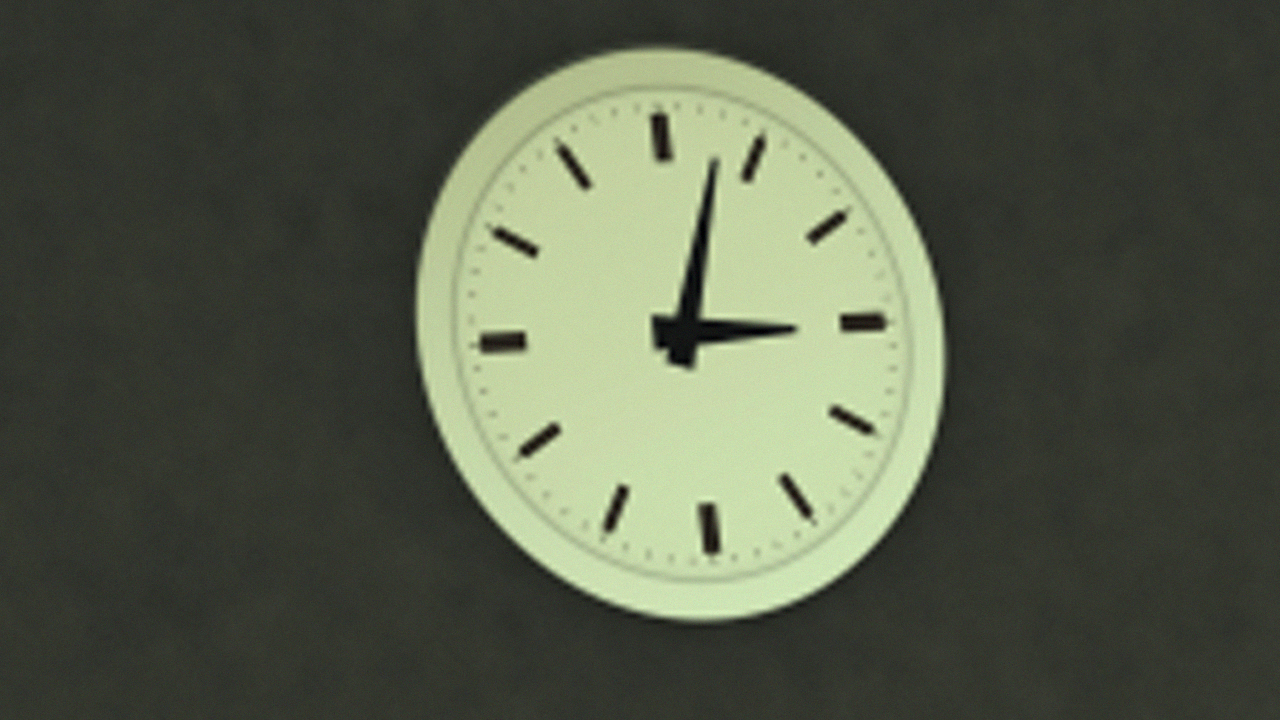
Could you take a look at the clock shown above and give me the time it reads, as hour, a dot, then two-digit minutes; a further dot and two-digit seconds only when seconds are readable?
3.03
